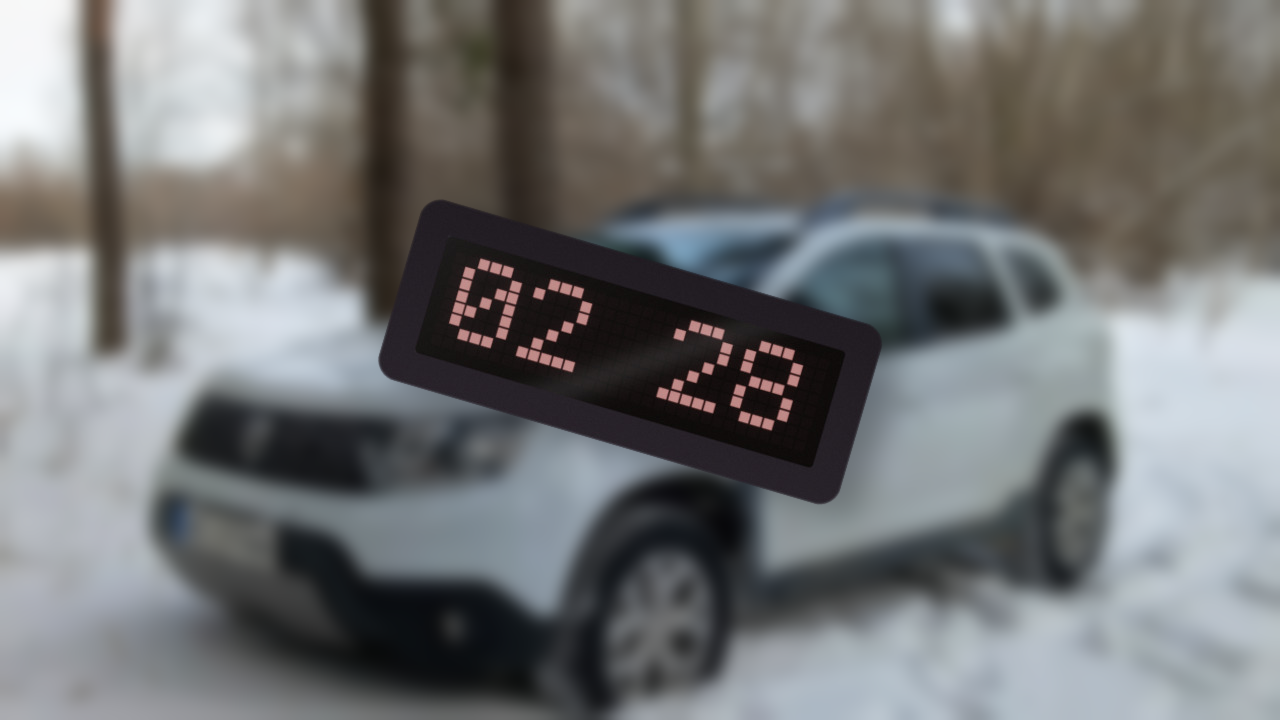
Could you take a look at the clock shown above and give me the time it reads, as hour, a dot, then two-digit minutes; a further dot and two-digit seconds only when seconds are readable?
2.28
